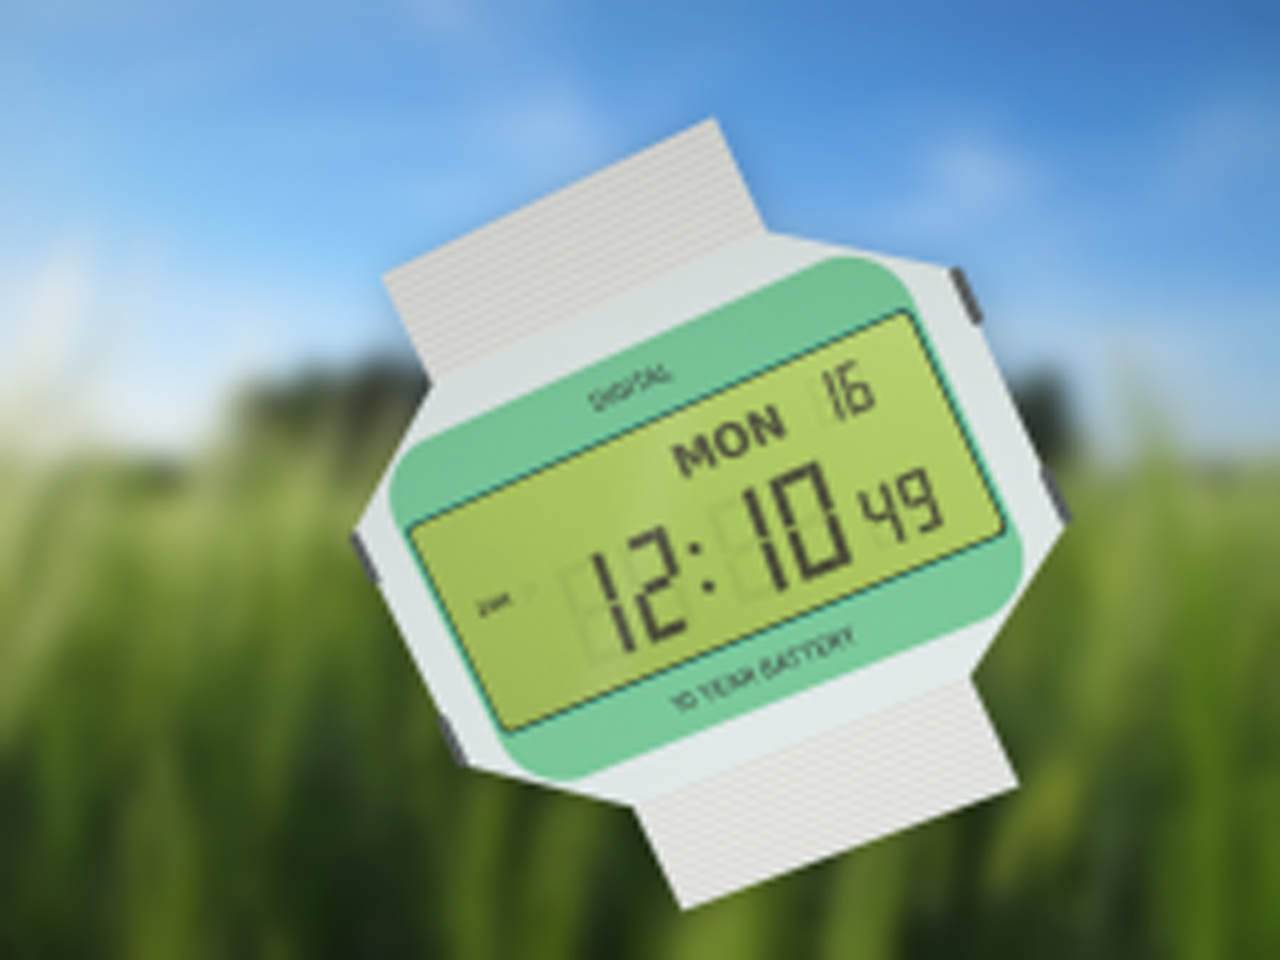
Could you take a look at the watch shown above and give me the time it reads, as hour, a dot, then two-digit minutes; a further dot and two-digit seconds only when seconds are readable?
12.10.49
